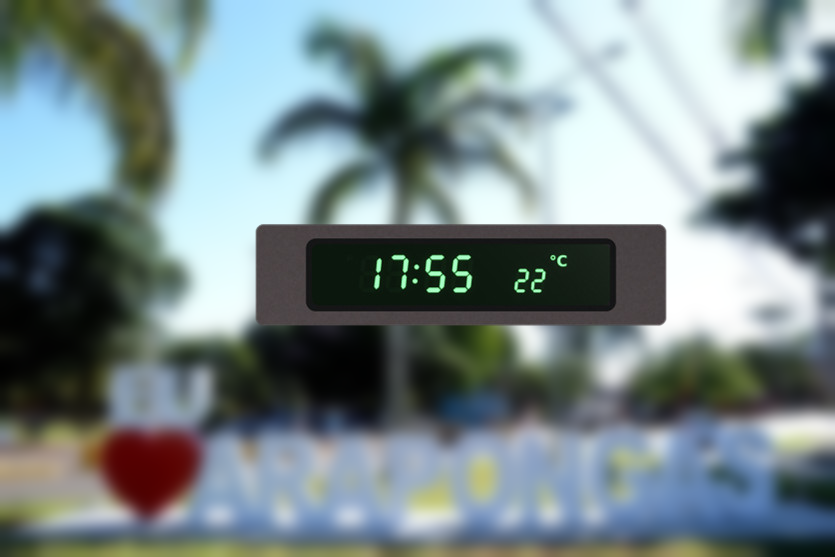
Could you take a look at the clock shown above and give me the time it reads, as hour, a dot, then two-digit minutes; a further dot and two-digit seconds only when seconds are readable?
17.55
